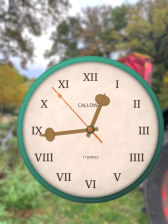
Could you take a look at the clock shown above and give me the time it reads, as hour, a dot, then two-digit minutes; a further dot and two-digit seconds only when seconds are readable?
12.43.53
